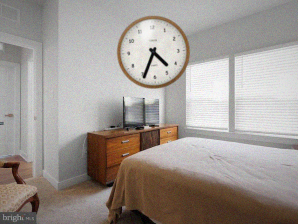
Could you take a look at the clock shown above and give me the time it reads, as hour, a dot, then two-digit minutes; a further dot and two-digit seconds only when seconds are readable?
4.34
